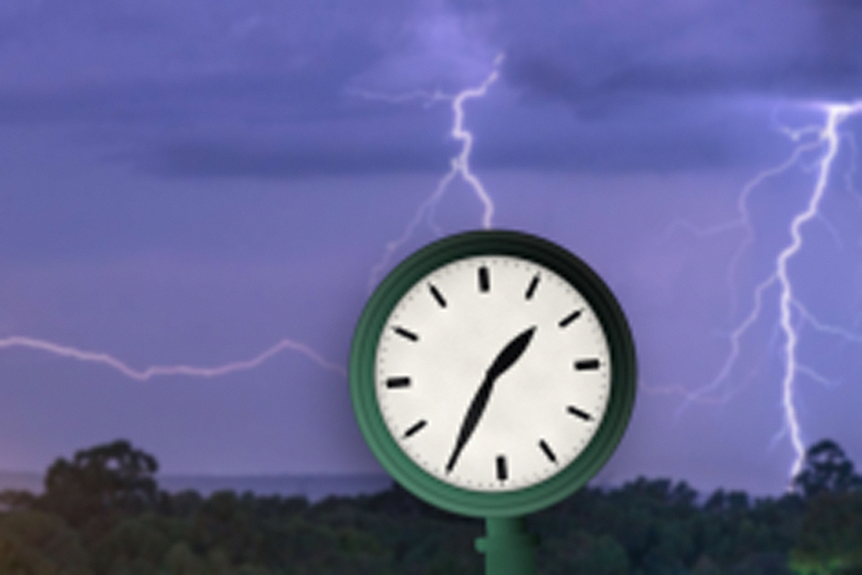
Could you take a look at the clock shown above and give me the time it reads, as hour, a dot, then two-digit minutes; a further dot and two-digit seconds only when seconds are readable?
1.35
